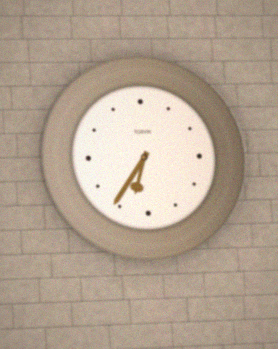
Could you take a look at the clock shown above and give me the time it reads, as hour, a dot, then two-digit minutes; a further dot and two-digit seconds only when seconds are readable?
6.36
